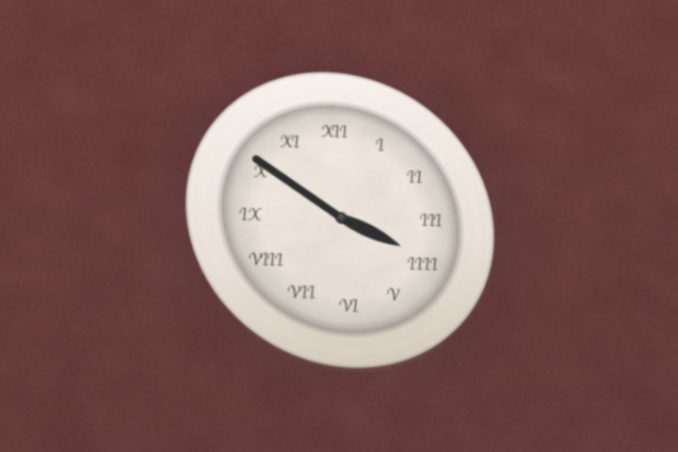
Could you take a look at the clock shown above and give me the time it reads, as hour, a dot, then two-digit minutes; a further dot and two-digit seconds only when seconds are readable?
3.51
